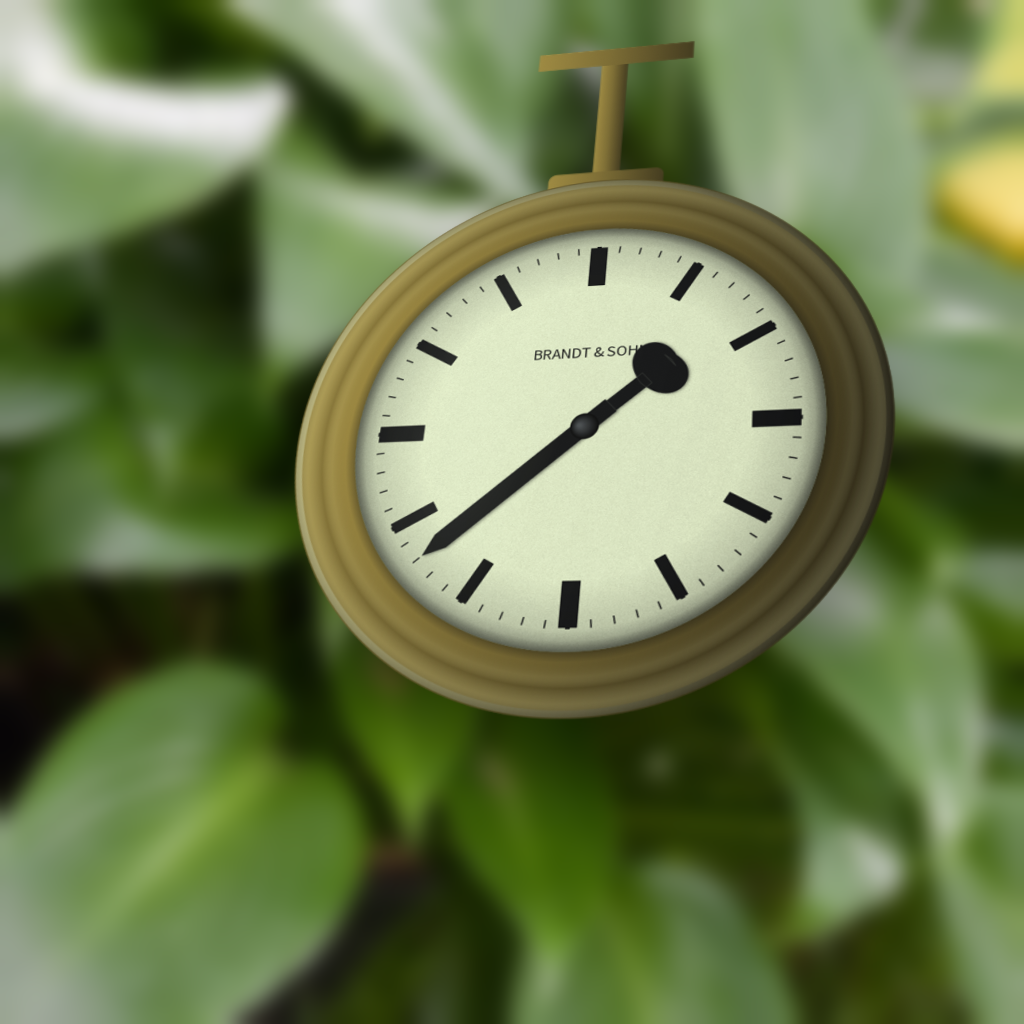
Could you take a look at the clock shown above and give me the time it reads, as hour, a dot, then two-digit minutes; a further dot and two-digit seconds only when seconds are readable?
1.38
